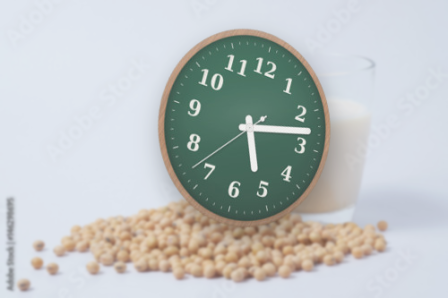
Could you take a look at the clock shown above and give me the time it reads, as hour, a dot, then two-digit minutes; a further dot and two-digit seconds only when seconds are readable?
5.12.37
